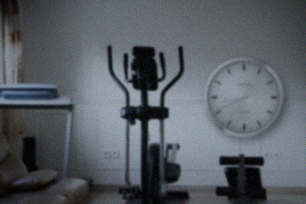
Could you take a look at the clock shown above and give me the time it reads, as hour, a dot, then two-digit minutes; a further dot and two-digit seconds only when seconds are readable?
8.41
